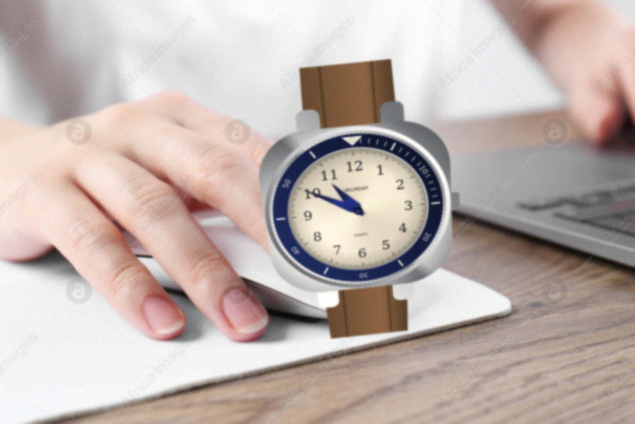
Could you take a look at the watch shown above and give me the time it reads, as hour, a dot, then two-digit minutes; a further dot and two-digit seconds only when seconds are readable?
10.50
